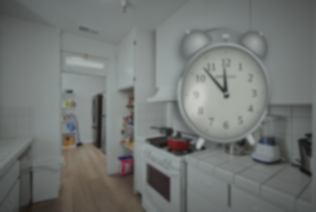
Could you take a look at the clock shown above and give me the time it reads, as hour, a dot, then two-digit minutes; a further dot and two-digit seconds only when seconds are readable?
11.53
